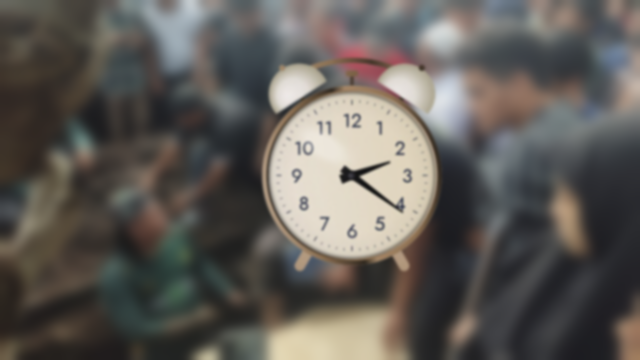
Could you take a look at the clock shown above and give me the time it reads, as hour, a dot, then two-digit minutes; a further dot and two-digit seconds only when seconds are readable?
2.21
